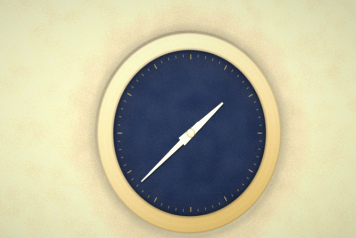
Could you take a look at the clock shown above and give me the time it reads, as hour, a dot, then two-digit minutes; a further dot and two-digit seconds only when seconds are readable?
1.38
